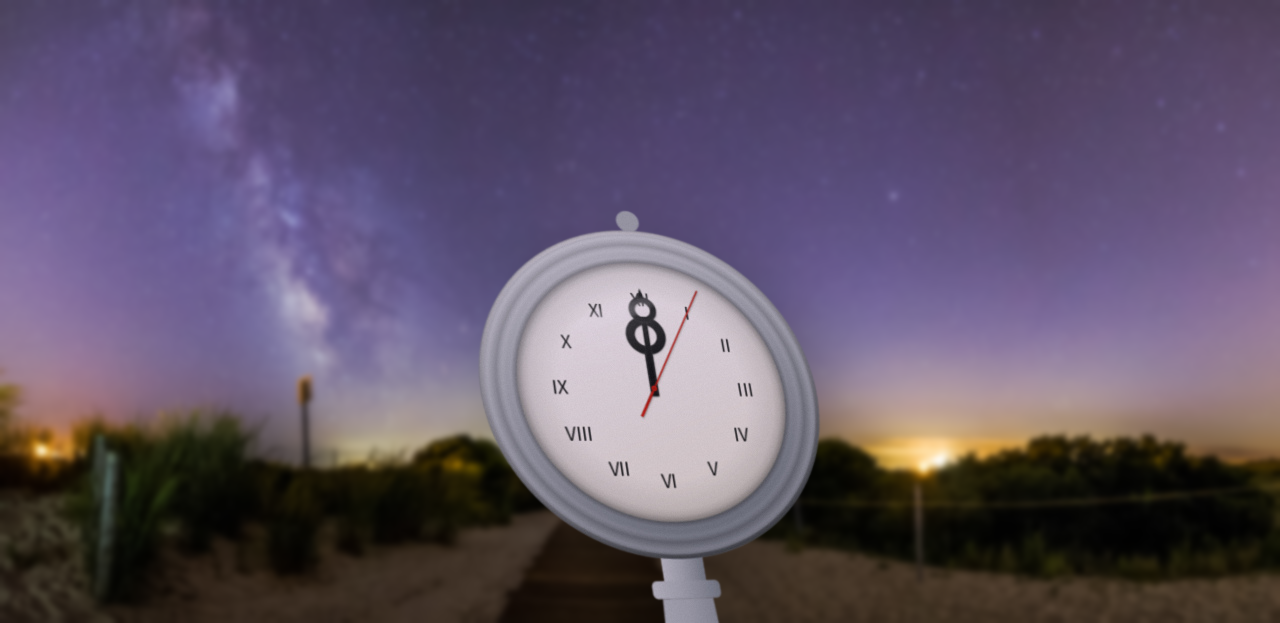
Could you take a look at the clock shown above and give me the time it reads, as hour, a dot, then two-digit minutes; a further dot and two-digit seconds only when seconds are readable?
12.00.05
